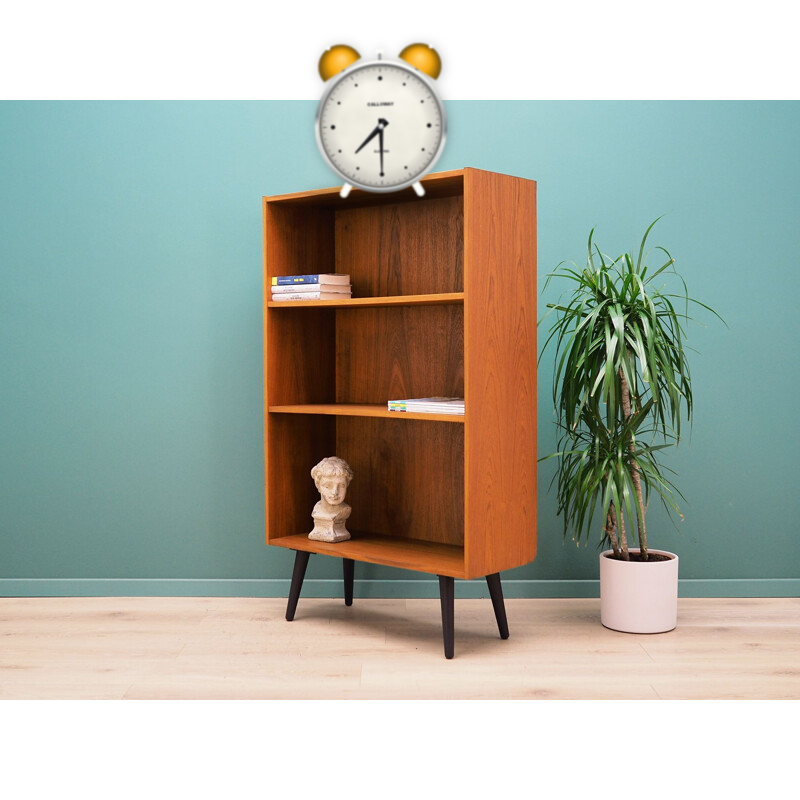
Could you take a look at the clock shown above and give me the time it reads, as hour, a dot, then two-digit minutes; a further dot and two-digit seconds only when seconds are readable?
7.30
